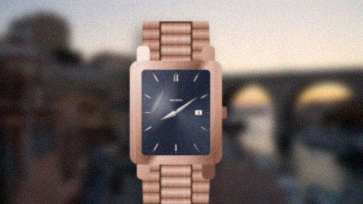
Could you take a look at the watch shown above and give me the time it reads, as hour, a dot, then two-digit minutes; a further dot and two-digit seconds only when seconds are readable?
8.09
